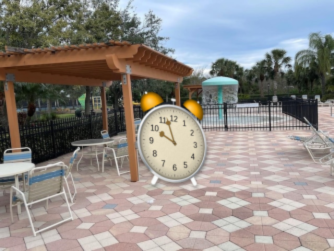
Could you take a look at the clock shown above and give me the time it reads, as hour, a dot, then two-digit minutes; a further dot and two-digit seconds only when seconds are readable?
9.57
